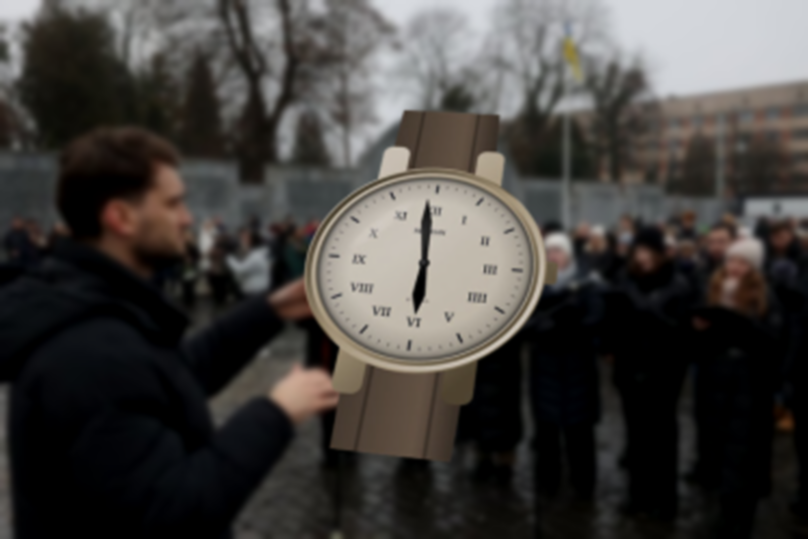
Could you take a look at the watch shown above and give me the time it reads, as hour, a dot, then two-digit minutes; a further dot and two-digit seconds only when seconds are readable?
5.59
